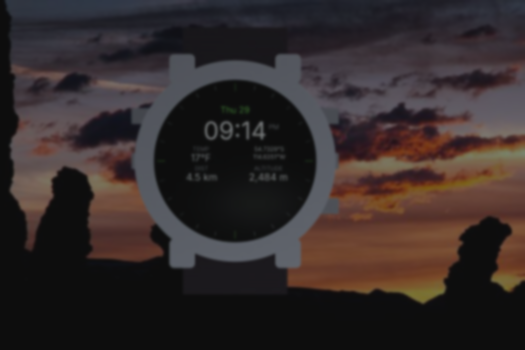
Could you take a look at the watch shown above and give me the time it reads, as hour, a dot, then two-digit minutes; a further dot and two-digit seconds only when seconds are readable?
9.14
